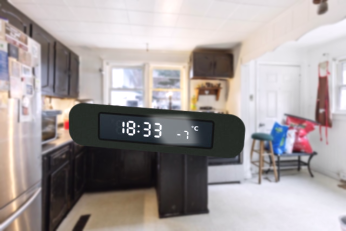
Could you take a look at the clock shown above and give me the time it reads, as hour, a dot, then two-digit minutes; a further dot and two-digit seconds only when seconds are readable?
18.33
